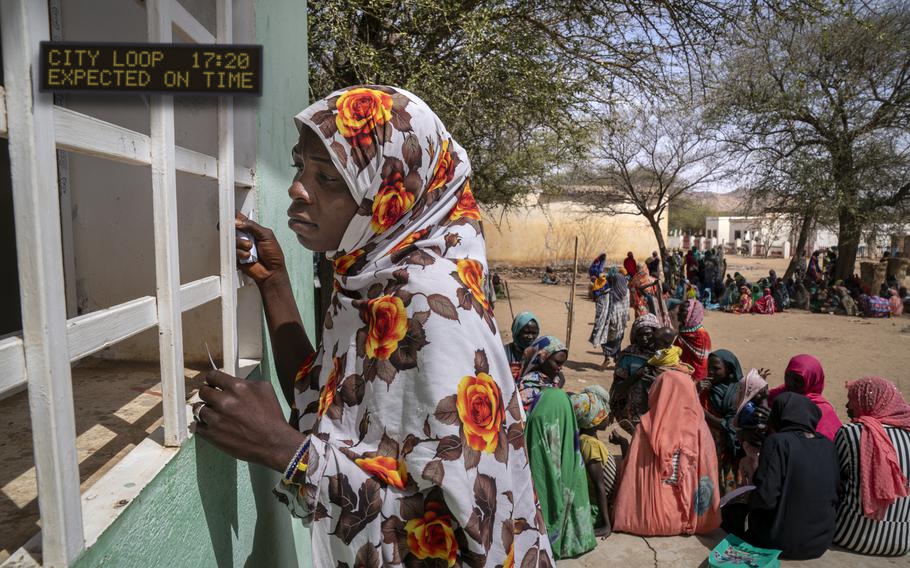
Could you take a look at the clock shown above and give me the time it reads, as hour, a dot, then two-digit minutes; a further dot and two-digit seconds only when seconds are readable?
17.20
